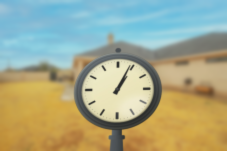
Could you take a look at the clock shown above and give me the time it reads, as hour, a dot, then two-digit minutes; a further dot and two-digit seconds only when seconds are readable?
1.04
